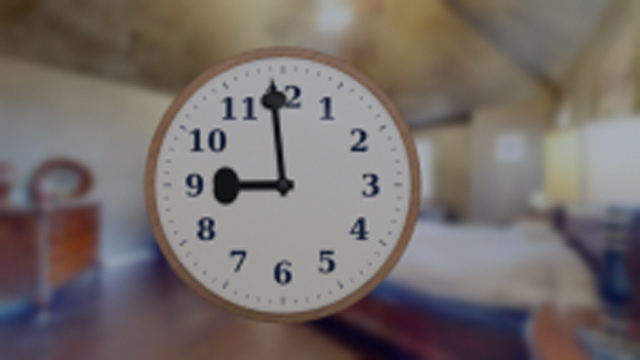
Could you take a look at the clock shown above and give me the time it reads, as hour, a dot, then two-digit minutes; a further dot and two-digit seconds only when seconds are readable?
8.59
